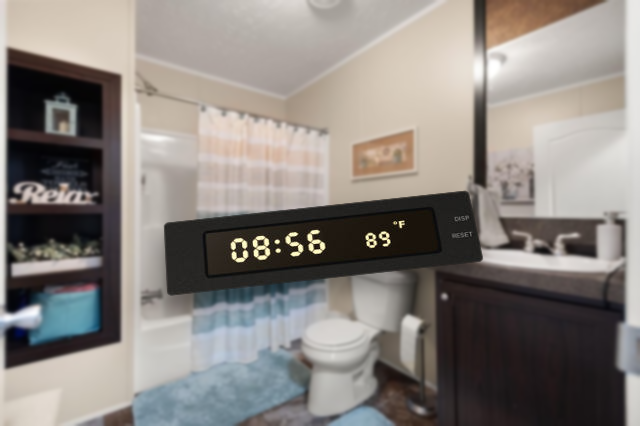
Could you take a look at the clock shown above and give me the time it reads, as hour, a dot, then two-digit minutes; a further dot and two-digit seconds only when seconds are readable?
8.56
